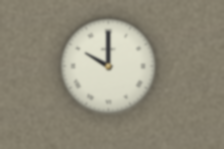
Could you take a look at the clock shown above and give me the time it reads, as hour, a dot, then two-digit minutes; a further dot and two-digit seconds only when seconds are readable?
10.00
